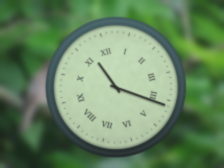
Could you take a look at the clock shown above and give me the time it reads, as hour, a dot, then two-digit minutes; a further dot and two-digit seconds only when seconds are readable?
11.21
